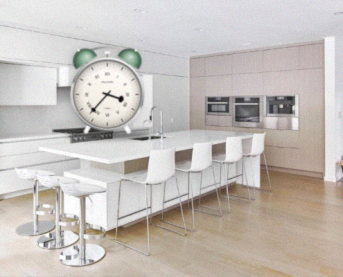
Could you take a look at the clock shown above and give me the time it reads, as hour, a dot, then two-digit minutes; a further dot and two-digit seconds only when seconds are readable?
3.37
